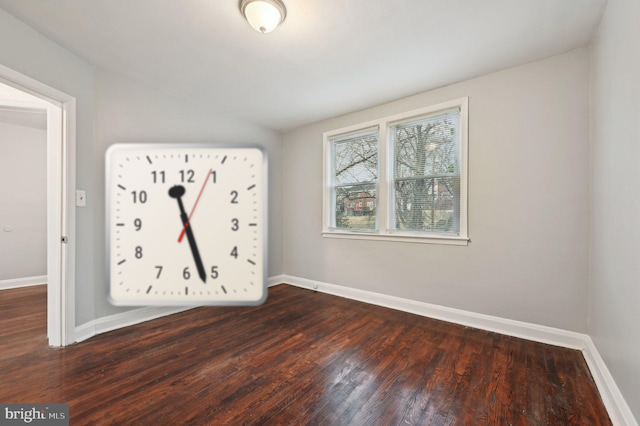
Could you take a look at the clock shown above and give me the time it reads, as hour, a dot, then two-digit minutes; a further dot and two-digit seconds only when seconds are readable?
11.27.04
